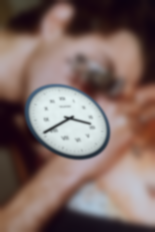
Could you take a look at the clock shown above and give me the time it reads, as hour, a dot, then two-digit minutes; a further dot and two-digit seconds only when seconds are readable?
3.41
